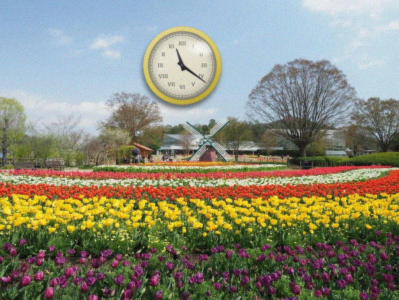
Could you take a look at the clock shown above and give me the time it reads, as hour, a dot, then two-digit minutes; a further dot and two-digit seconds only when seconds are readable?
11.21
